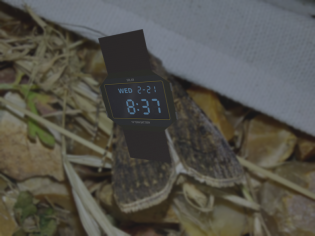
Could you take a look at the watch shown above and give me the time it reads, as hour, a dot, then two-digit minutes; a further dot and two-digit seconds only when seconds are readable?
8.37
